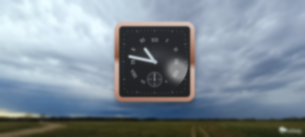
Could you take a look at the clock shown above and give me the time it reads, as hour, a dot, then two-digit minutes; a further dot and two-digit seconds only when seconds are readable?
10.47
